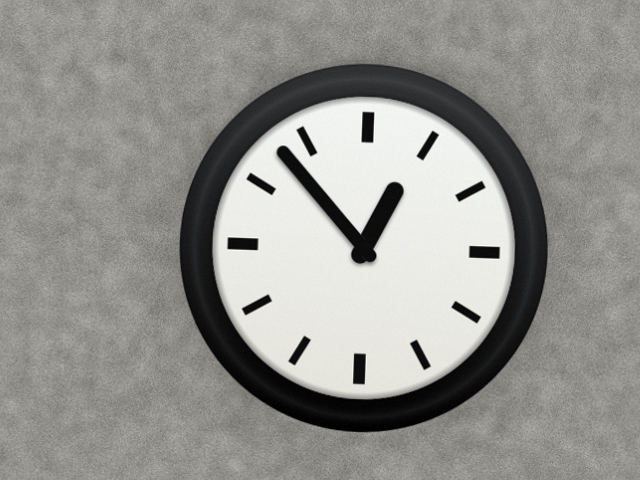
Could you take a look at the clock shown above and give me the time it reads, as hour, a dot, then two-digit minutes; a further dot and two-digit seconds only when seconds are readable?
12.53
